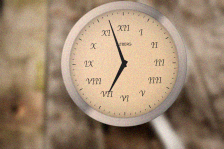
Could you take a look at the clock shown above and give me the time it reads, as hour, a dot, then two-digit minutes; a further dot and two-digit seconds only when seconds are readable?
6.57
